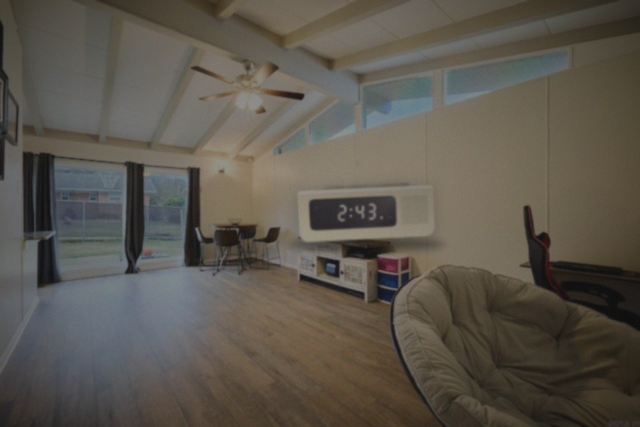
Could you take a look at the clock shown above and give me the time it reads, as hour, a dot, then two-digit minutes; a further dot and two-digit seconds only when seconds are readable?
2.43
